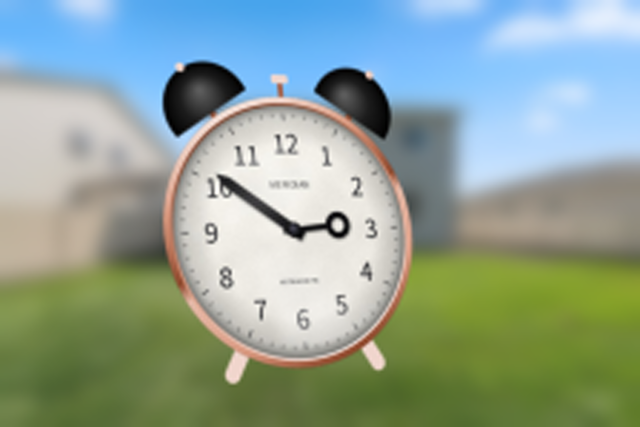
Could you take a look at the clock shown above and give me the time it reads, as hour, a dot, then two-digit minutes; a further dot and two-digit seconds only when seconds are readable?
2.51
